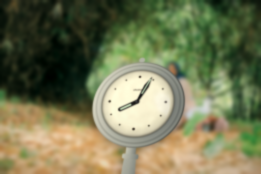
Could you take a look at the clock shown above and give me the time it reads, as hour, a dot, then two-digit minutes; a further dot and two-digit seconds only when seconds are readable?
8.04
